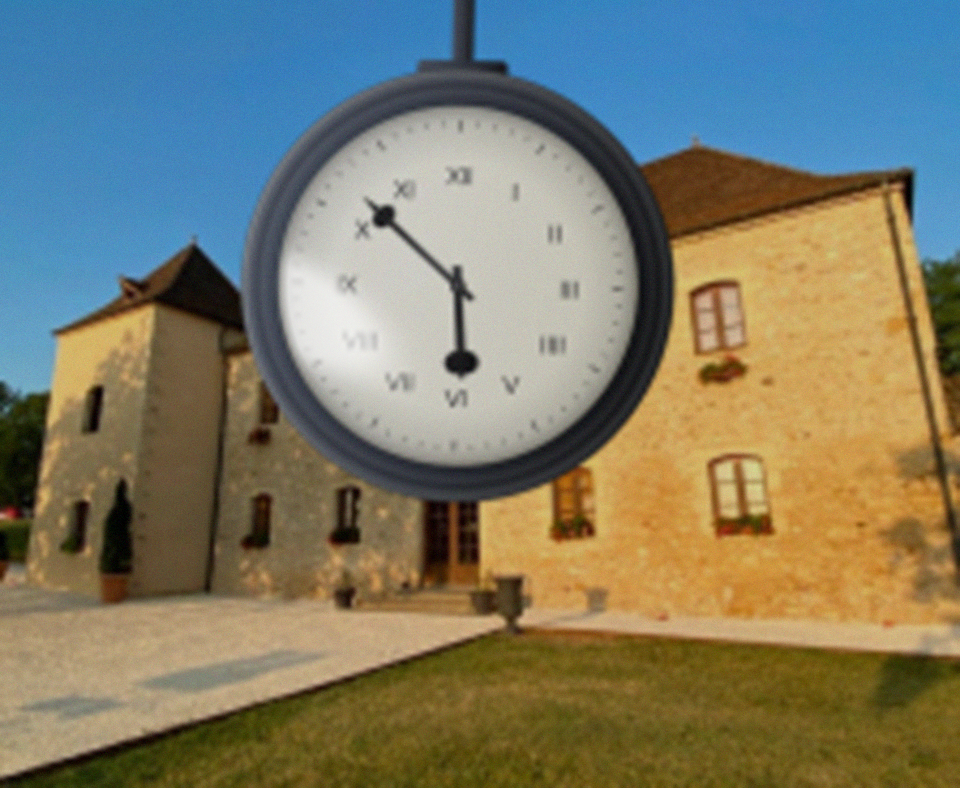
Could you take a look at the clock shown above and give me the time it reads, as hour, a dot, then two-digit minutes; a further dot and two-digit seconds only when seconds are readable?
5.52
